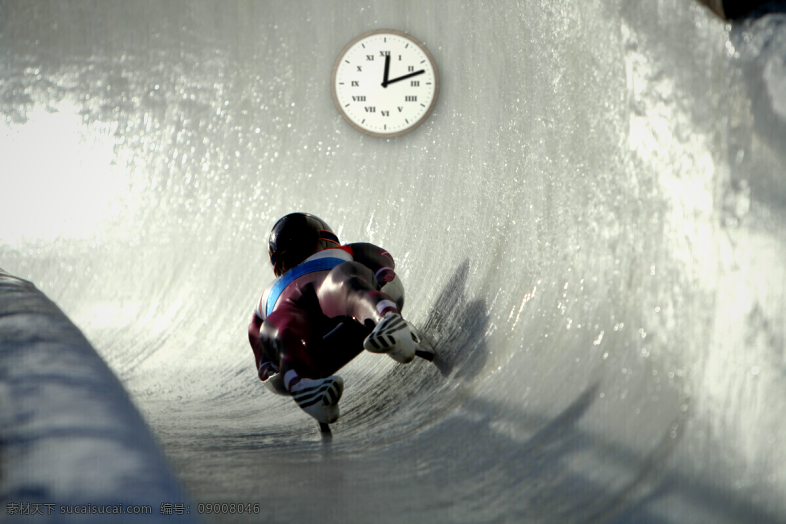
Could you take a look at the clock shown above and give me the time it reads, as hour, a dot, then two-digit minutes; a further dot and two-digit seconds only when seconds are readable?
12.12
